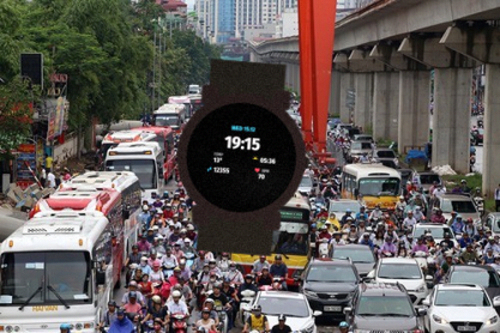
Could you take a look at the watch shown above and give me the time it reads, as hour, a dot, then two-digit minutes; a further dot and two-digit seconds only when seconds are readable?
19.15
